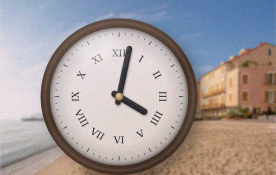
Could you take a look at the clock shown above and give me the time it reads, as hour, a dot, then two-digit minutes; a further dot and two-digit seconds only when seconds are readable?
4.02
